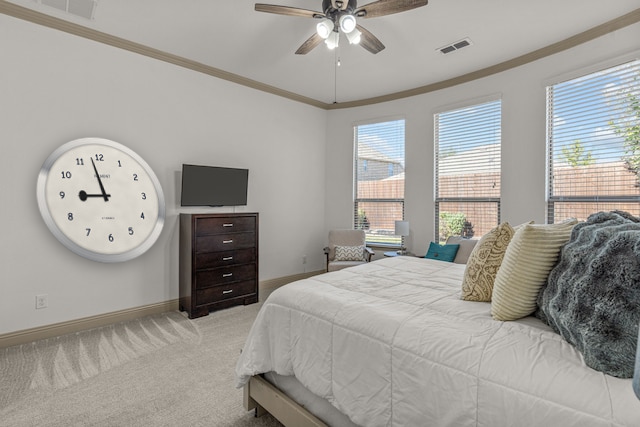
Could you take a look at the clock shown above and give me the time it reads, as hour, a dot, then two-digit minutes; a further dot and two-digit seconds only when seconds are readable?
8.58
